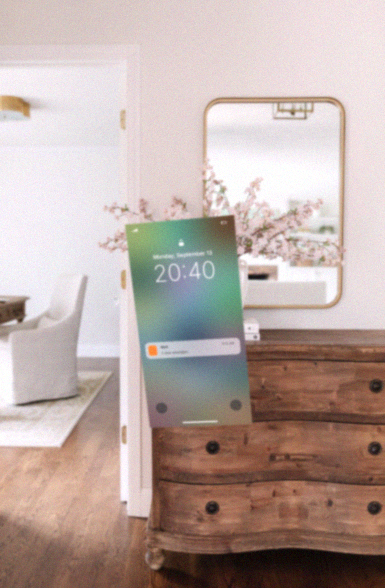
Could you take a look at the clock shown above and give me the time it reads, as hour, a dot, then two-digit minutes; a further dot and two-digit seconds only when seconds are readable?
20.40
